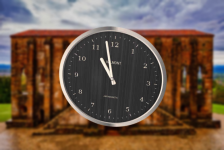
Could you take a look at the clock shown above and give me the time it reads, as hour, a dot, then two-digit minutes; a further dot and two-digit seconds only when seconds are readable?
10.58
